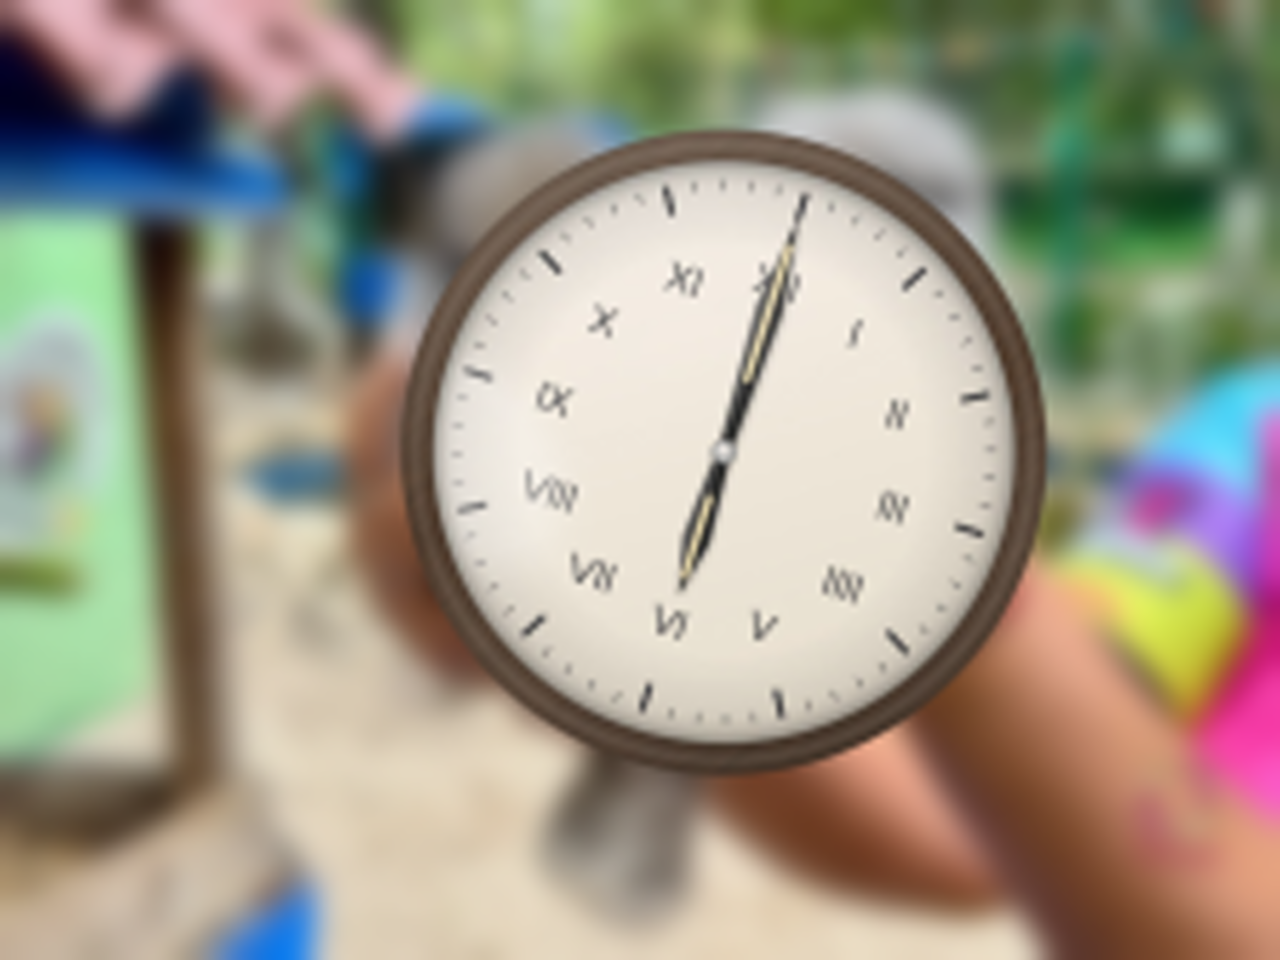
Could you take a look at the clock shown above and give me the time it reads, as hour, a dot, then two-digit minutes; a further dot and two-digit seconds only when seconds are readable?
6.00
